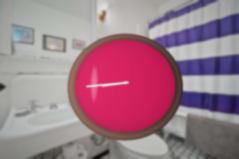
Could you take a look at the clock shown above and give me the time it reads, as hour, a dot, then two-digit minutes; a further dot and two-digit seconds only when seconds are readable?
8.44
